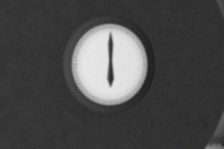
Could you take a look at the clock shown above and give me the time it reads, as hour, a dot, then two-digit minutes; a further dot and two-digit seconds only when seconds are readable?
6.00
